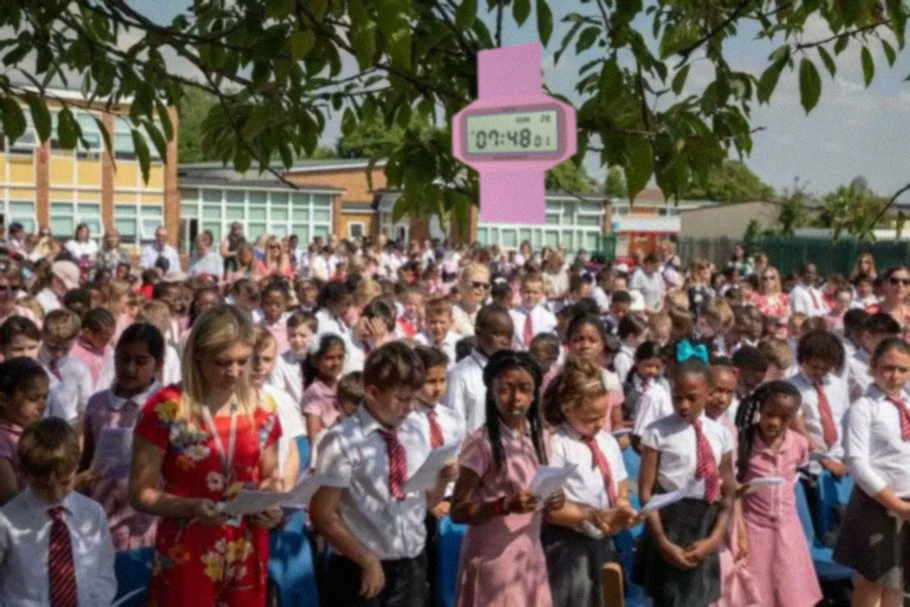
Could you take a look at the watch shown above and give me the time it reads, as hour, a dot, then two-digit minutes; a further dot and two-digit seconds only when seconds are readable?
7.48
